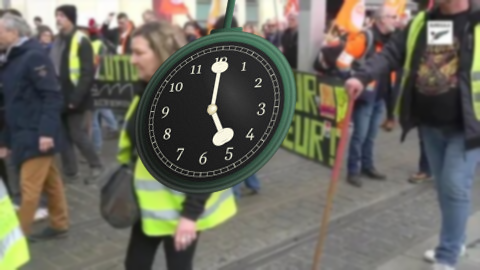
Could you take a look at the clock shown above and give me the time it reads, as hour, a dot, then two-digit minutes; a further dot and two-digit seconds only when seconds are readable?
5.00
